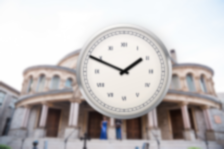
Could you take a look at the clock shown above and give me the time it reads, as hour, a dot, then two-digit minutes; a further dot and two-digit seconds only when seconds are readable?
1.49
